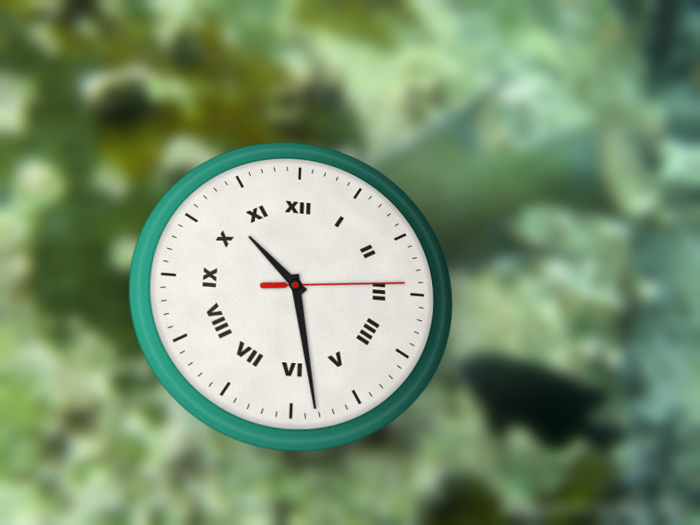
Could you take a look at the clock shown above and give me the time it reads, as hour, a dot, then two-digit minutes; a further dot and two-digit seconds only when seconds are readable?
10.28.14
